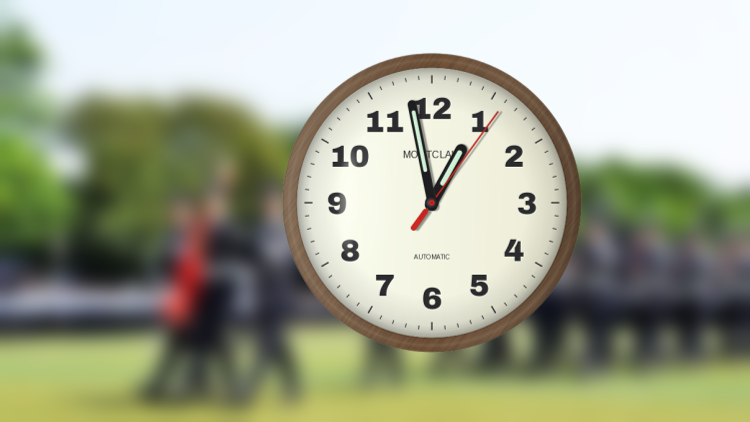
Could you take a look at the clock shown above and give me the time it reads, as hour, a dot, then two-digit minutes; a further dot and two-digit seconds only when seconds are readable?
12.58.06
